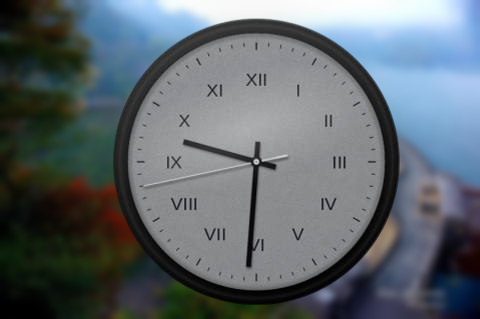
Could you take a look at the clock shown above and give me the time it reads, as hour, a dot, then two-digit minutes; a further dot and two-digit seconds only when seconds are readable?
9.30.43
